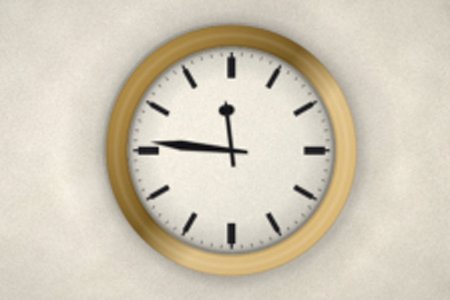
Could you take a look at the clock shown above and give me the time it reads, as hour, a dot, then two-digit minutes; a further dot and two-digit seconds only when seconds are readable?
11.46
